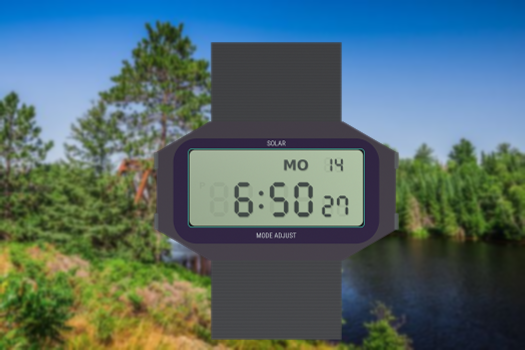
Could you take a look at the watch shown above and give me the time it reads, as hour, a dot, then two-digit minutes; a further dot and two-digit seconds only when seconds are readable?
6.50.27
